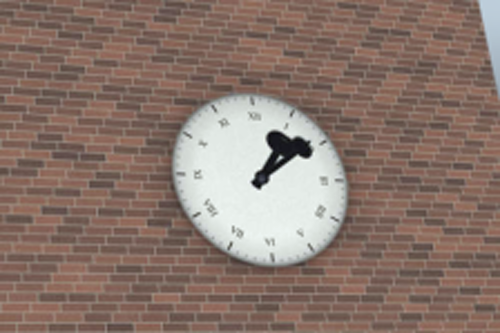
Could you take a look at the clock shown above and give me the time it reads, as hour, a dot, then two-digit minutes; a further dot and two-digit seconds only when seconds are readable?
1.09
